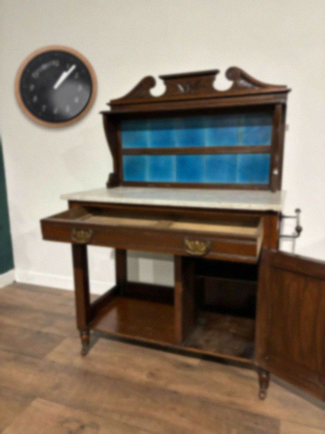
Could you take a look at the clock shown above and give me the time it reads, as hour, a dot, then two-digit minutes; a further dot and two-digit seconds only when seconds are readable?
1.07
